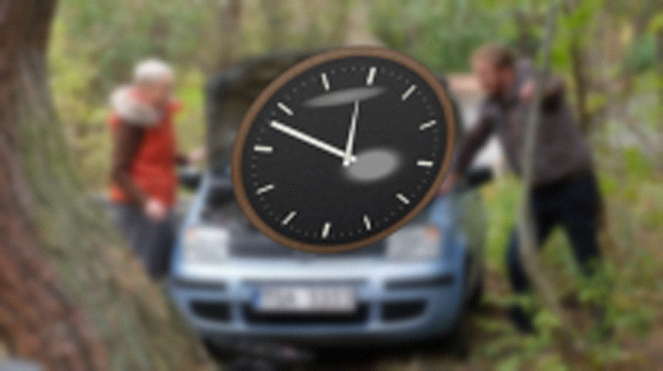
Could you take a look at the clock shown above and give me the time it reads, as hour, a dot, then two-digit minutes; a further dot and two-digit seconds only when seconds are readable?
11.48
